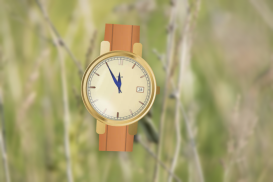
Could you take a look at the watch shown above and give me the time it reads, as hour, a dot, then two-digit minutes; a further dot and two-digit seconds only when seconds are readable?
11.55
